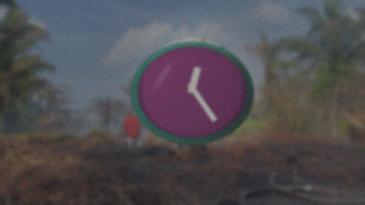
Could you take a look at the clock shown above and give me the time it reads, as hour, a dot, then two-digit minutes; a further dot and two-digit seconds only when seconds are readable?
12.25
